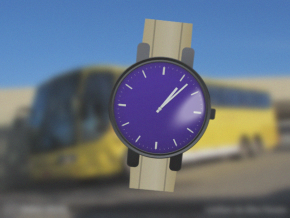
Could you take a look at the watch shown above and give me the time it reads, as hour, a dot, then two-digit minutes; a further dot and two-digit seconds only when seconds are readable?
1.07
